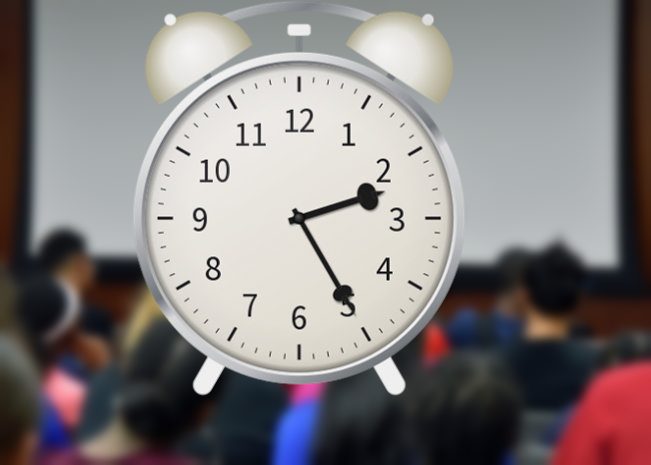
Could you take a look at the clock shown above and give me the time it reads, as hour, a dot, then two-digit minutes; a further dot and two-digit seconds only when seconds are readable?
2.25
